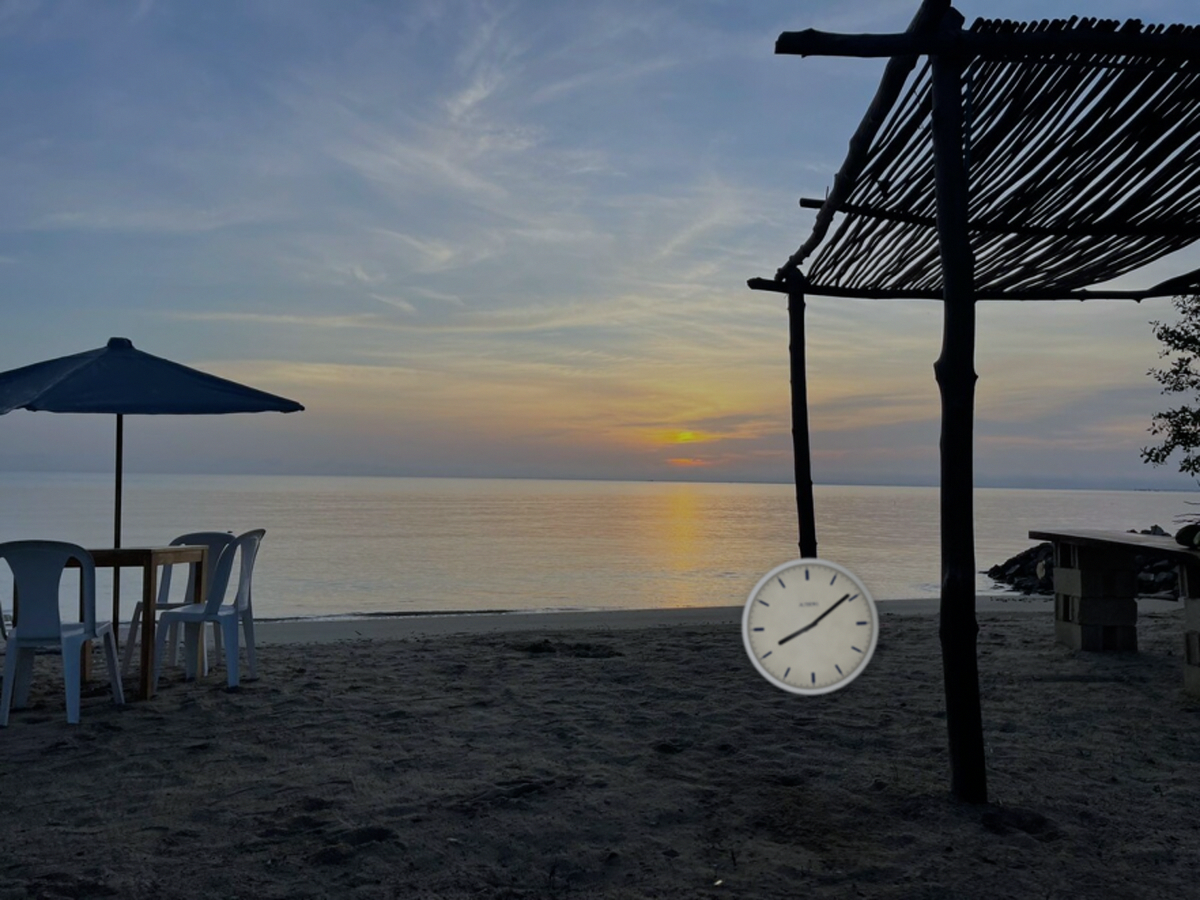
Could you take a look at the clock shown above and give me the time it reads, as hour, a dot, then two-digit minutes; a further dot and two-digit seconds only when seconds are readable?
8.09
